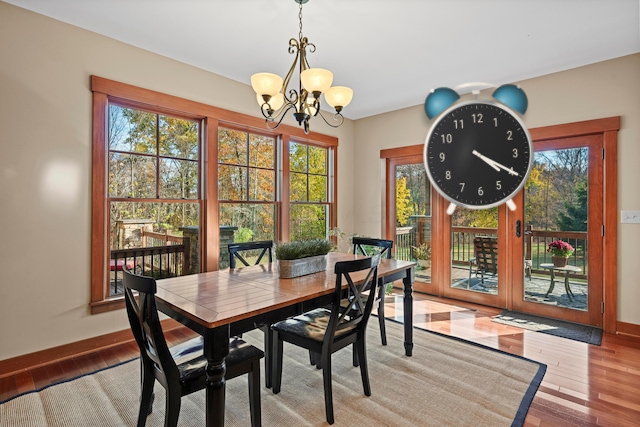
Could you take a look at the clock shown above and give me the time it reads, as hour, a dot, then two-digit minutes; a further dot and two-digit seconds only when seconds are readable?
4.20
